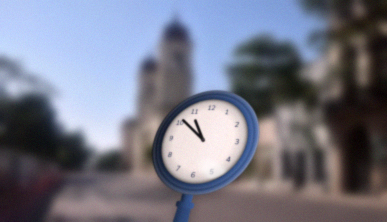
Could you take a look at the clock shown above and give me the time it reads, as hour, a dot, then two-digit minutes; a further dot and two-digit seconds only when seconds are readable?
10.51
